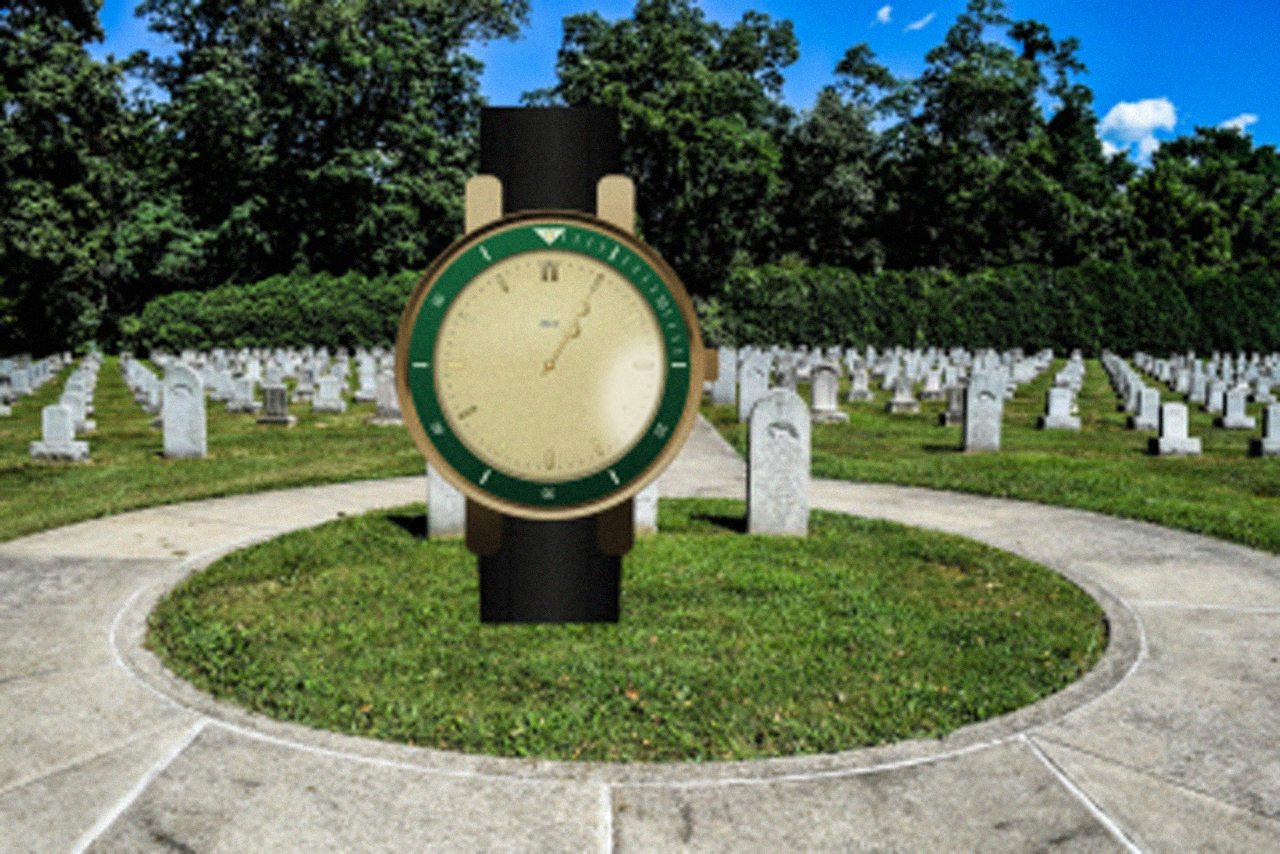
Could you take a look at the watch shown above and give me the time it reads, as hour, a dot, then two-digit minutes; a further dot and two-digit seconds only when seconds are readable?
1.05
